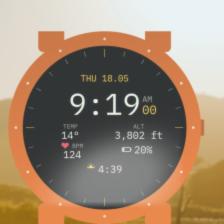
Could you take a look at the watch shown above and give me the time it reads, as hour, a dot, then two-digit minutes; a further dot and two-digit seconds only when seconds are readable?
9.19.00
